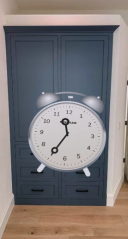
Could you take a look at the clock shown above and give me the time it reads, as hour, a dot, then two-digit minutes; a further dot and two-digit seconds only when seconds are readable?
11.35
